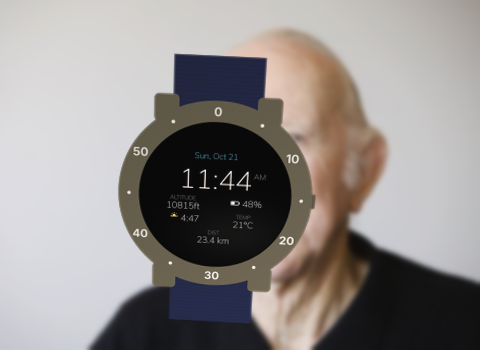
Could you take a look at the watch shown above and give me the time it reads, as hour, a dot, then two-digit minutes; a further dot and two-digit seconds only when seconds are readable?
11.44
